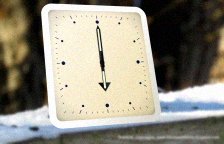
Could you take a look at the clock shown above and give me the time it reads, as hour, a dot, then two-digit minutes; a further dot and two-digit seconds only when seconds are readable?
6.00
